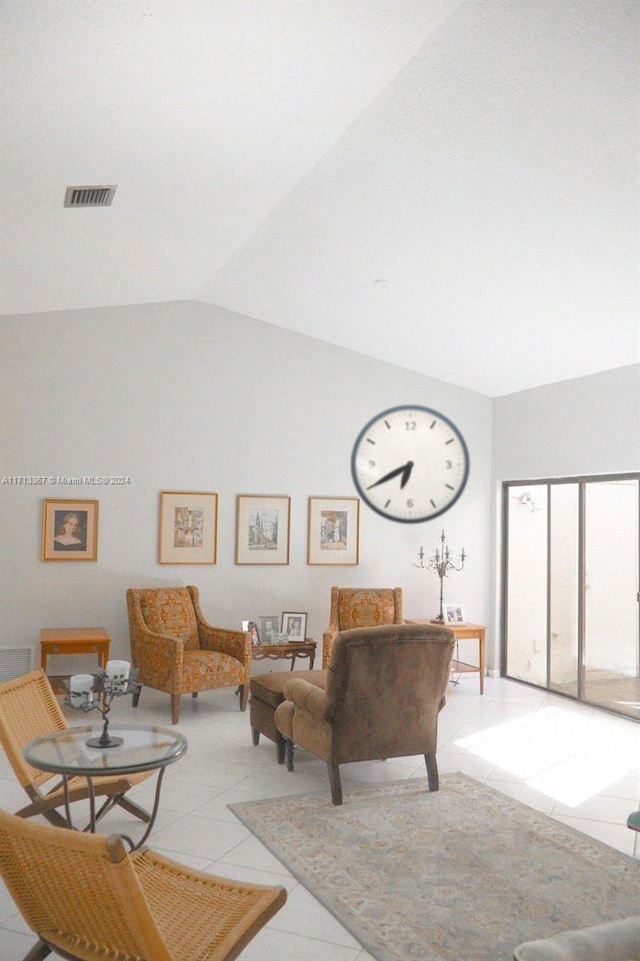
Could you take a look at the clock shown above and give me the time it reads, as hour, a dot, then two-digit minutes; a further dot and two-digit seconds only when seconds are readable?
6.40
